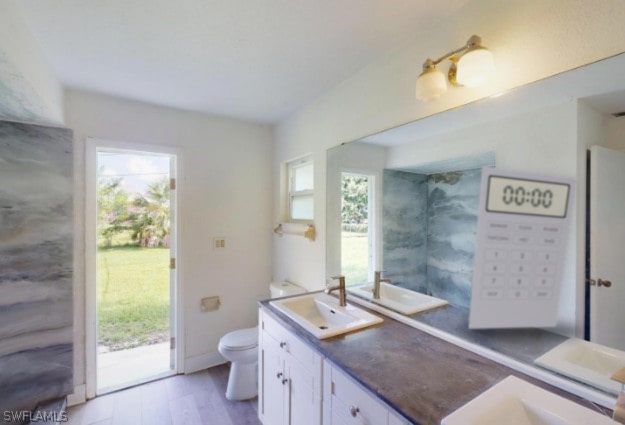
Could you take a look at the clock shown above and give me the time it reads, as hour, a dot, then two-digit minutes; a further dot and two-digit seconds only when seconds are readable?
0.00
